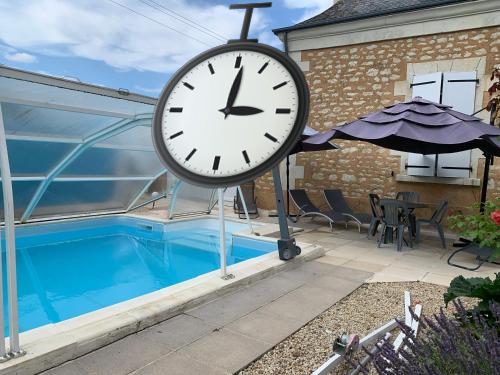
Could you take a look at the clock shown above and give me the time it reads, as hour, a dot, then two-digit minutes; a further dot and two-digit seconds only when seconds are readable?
3.01
